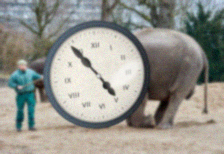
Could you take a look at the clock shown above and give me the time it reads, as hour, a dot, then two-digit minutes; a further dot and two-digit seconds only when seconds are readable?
4.54
